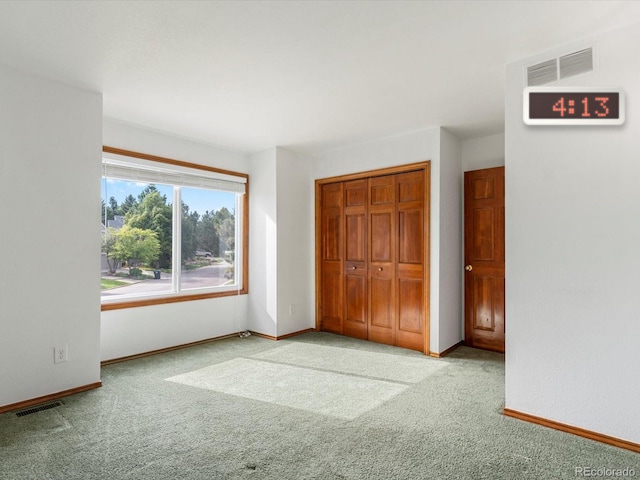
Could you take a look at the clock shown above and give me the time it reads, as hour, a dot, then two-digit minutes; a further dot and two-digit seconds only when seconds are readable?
4.13
